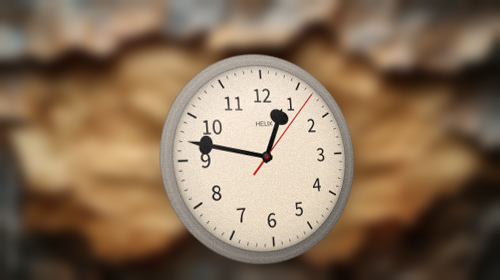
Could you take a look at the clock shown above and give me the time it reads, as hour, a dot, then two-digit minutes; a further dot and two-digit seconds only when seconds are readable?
12.47.07
